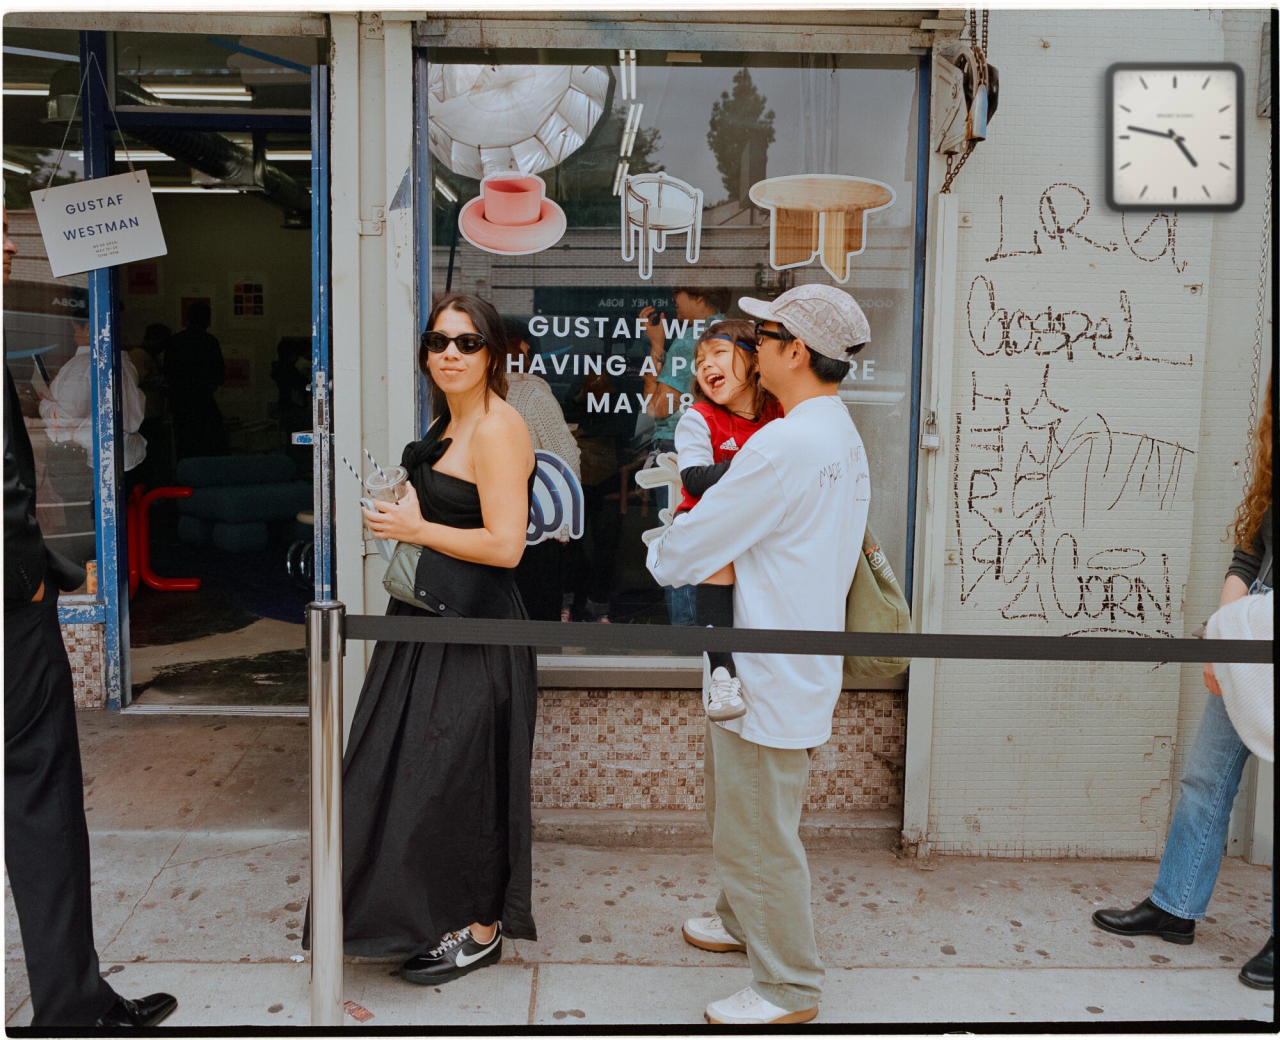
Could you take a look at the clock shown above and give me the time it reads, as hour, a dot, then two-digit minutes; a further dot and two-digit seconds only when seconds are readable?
4.47
